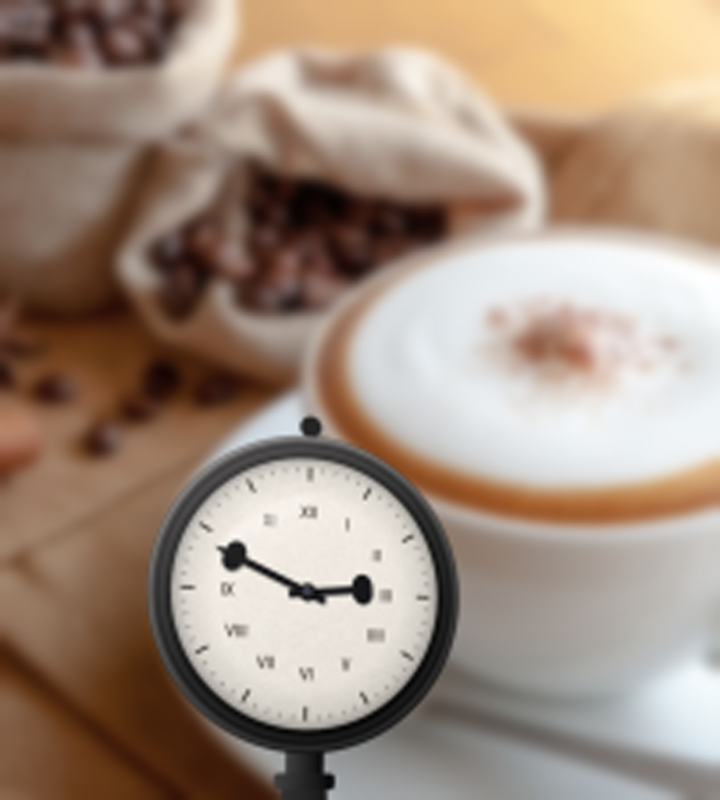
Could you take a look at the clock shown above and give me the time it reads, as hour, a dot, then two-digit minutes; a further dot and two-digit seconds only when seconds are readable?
2.49
